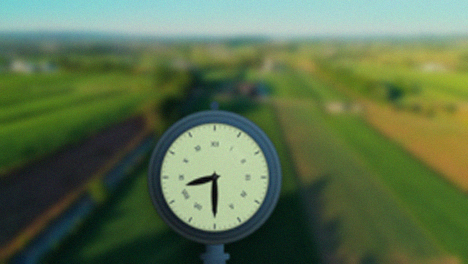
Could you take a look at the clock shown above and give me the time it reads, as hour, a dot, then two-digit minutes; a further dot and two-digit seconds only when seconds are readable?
8.30
